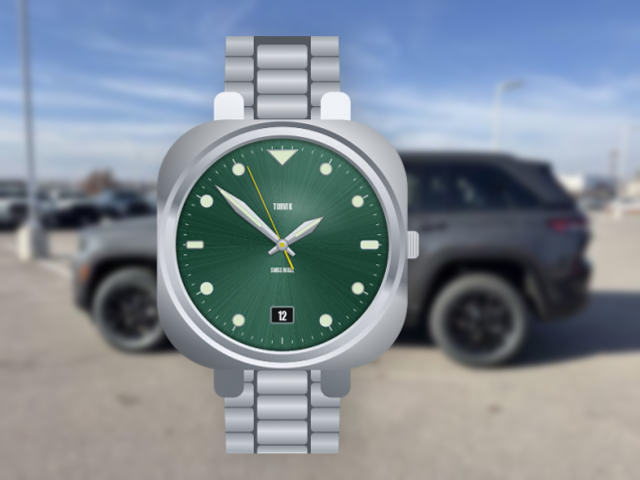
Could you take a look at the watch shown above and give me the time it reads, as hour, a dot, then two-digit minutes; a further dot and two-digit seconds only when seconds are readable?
1.51.56
